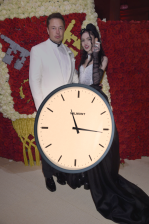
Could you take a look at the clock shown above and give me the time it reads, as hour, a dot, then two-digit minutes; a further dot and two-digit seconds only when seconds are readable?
11.16
